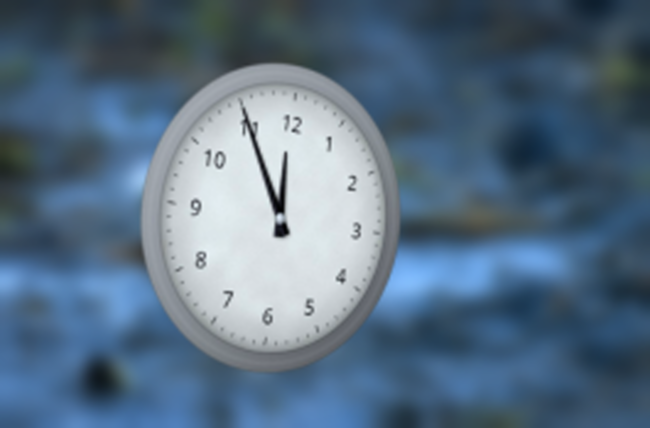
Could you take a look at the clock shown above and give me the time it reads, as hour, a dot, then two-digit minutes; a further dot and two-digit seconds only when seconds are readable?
11.55
